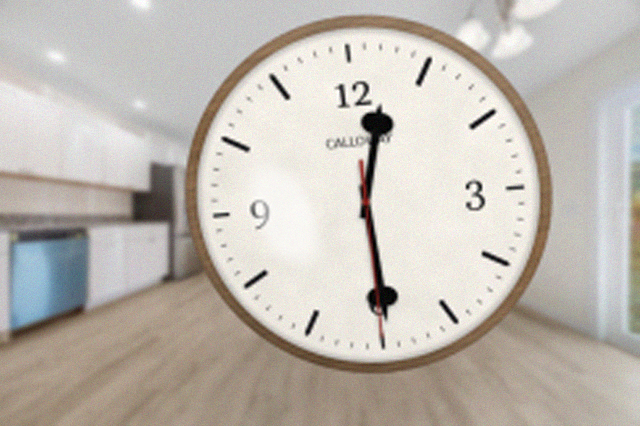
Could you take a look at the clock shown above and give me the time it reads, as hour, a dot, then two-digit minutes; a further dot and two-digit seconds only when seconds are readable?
12.29.30
